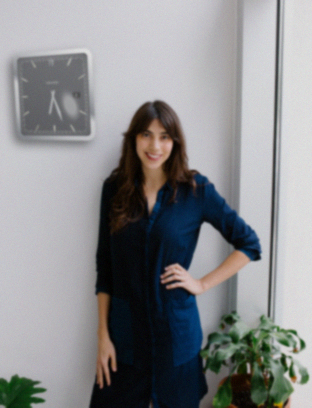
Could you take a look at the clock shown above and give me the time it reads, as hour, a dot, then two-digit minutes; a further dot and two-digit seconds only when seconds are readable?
6.27
